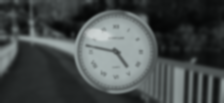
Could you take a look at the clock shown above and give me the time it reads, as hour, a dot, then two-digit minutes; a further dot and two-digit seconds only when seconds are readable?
4.47
